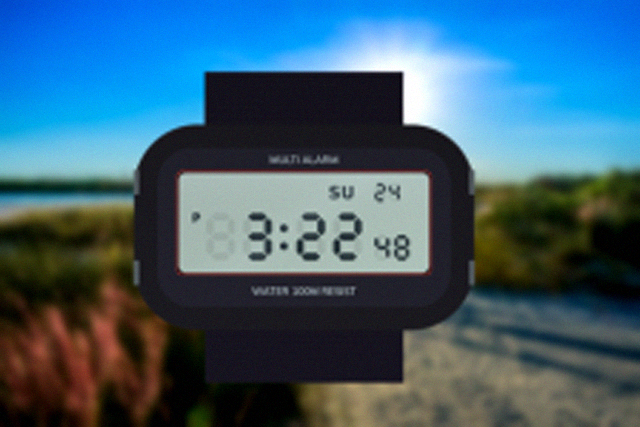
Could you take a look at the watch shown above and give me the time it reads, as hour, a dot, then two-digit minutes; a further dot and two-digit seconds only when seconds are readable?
3.22.48
